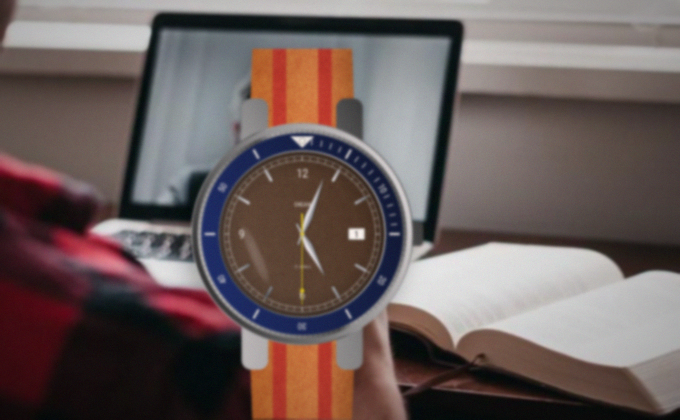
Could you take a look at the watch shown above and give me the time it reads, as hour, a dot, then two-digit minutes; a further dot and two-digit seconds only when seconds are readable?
5.03.30
